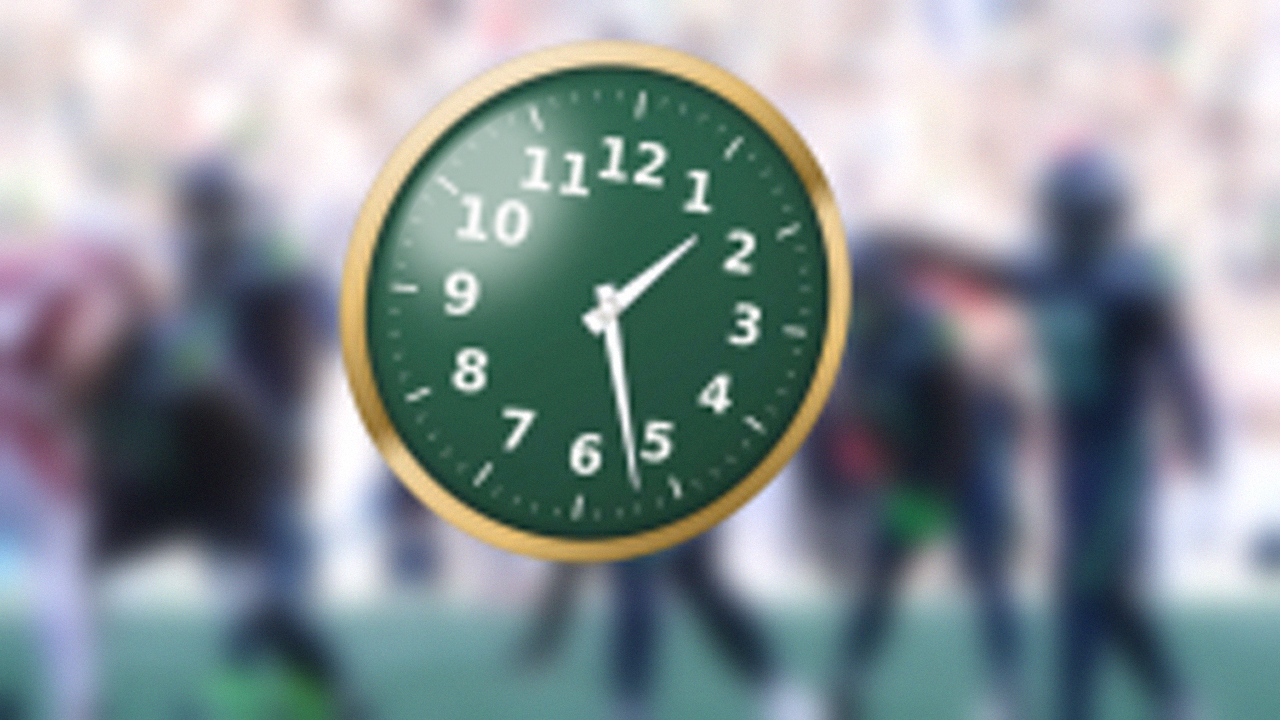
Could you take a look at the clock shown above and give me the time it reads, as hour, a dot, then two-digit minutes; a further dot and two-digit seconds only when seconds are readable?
1.27
